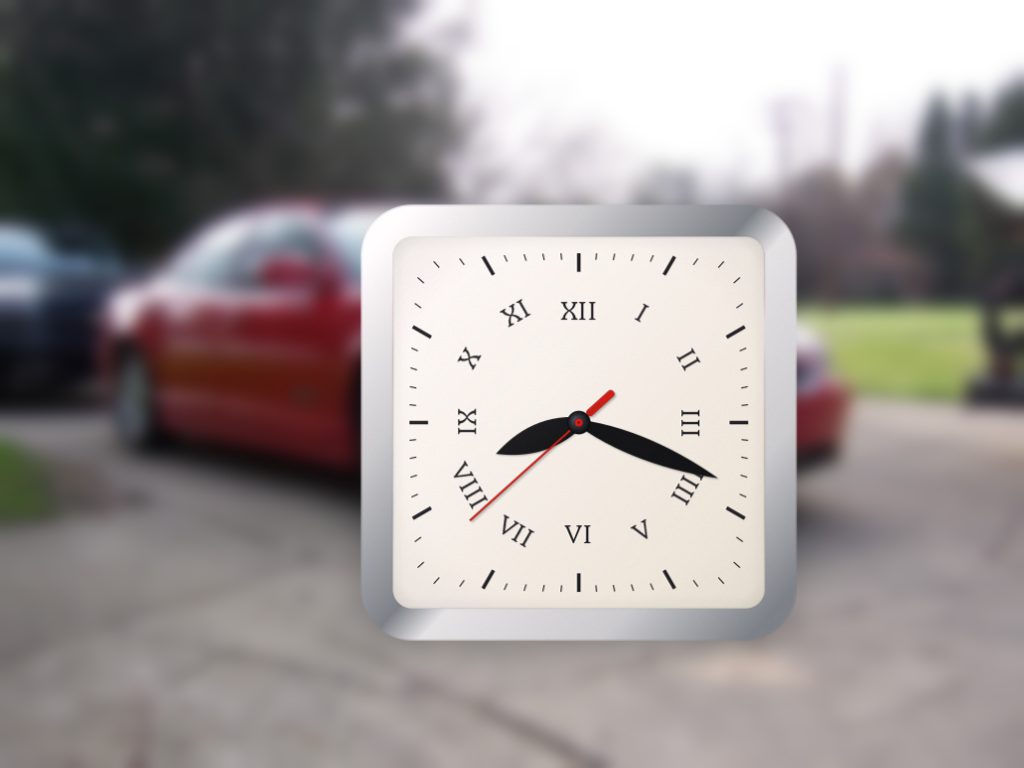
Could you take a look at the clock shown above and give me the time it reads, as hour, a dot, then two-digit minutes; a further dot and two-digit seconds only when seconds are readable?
8.18.38
